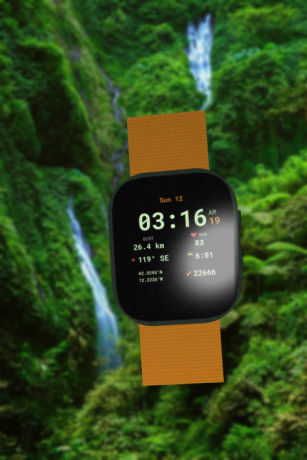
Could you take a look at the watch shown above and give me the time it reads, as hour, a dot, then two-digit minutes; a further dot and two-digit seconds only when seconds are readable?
3.16.19
